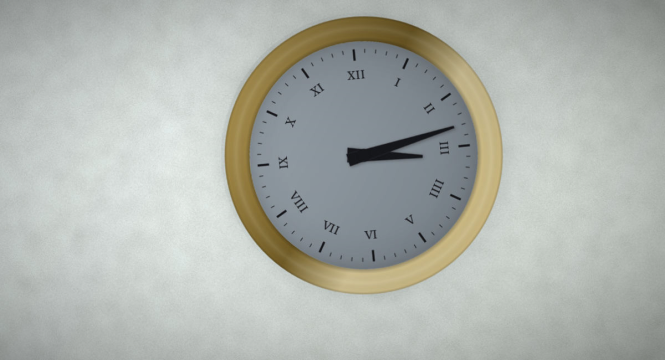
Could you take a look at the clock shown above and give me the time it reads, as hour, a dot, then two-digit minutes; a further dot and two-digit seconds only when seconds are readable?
3.13
